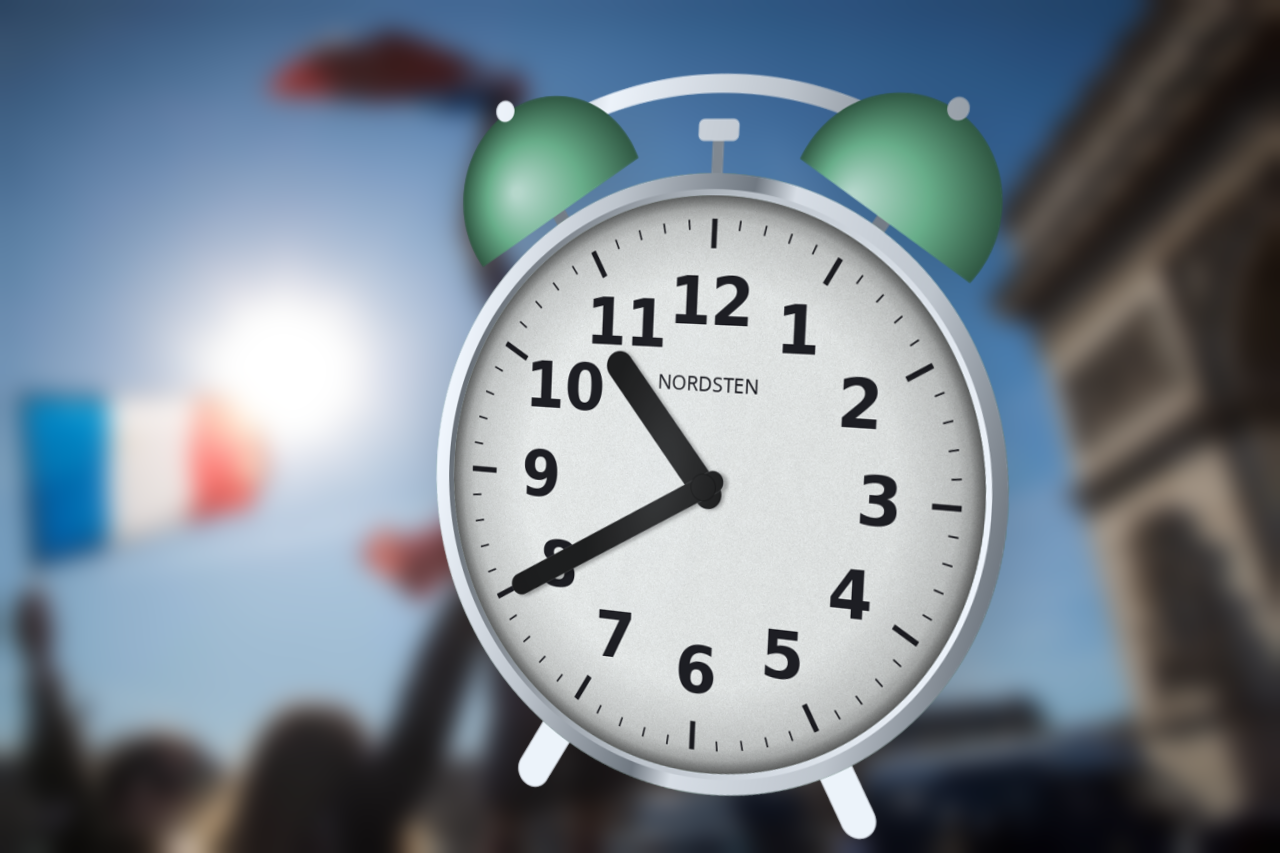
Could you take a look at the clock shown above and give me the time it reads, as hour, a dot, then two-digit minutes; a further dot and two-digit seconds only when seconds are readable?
10.40
